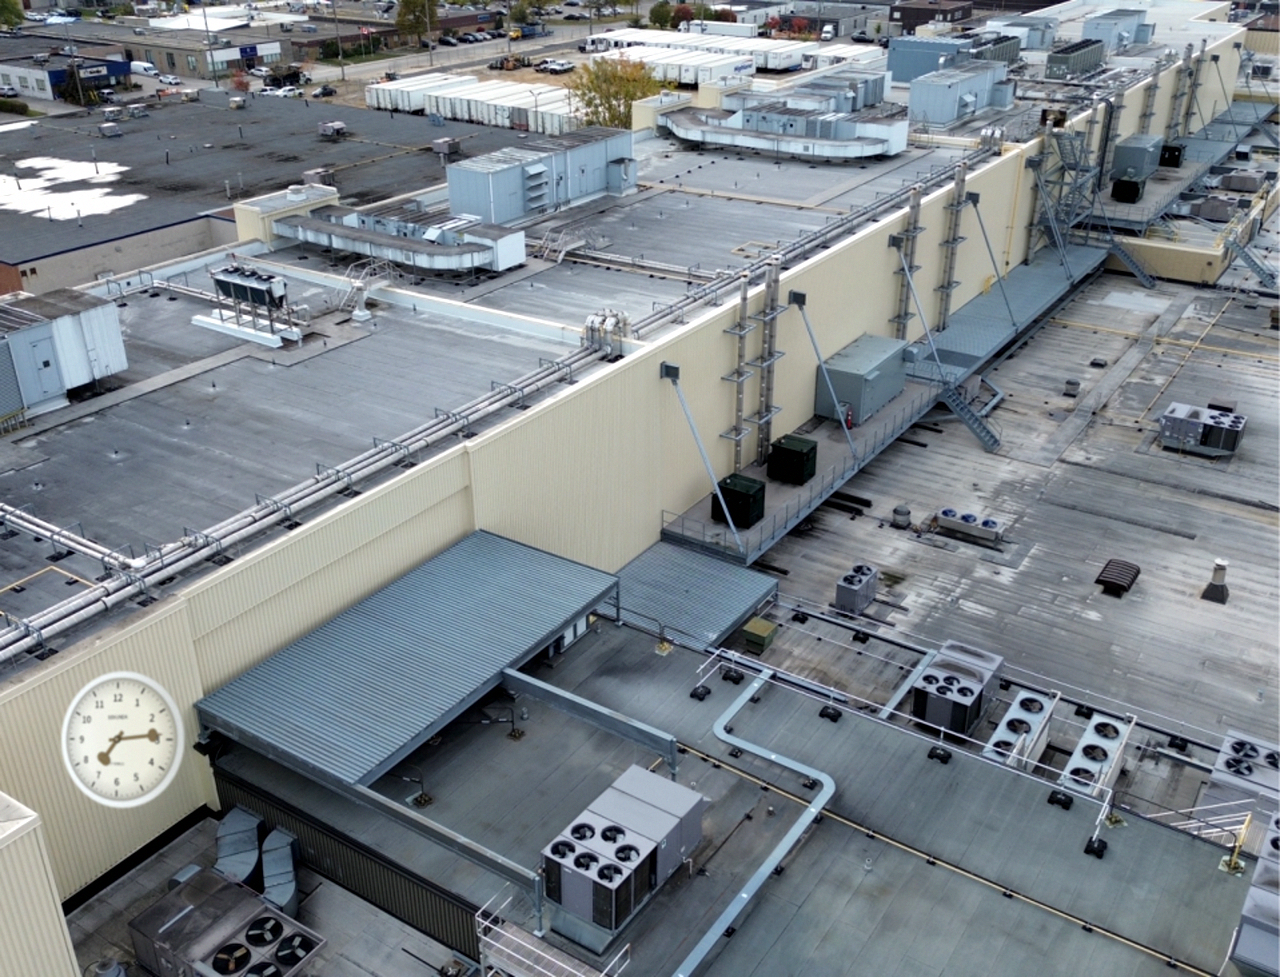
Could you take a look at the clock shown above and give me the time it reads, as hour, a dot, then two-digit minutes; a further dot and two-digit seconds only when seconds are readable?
7.14
